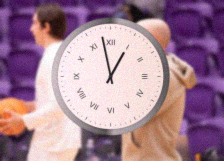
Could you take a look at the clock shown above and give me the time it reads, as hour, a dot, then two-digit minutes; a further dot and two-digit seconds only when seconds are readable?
12.58
